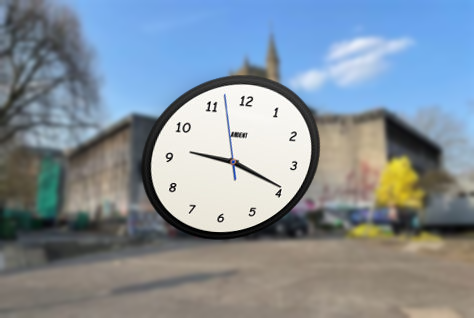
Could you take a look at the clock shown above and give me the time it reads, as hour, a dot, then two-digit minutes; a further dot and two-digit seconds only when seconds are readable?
9.18.57
